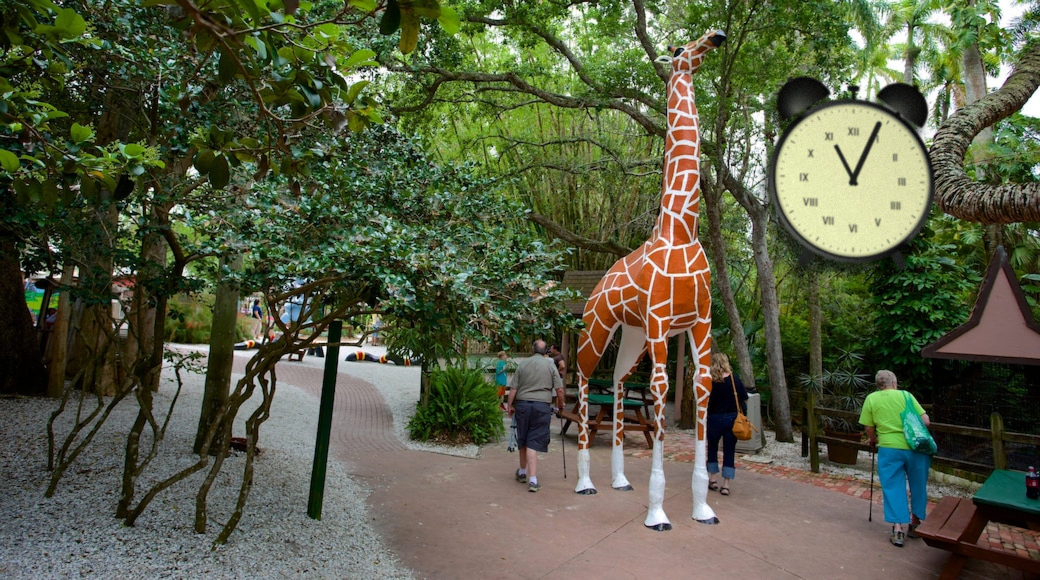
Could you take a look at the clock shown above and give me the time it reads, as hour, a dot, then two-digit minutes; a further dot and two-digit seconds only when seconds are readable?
11.04
